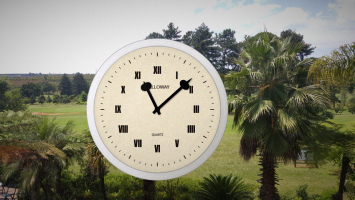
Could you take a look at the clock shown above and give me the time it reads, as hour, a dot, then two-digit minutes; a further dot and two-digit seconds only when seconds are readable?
11.08
